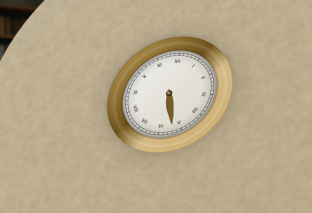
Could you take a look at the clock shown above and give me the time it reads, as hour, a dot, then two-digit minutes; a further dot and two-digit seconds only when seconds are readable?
5.27
